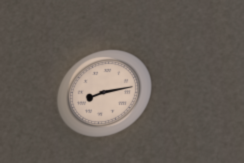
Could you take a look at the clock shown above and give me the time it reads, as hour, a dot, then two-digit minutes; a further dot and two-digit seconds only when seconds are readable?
8.13
